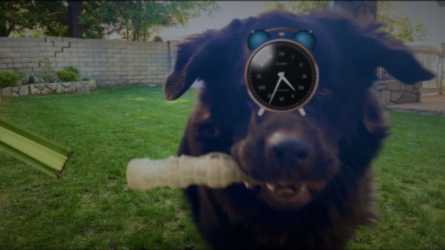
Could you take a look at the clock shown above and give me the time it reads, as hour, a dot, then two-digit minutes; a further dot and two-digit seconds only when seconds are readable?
4.34
